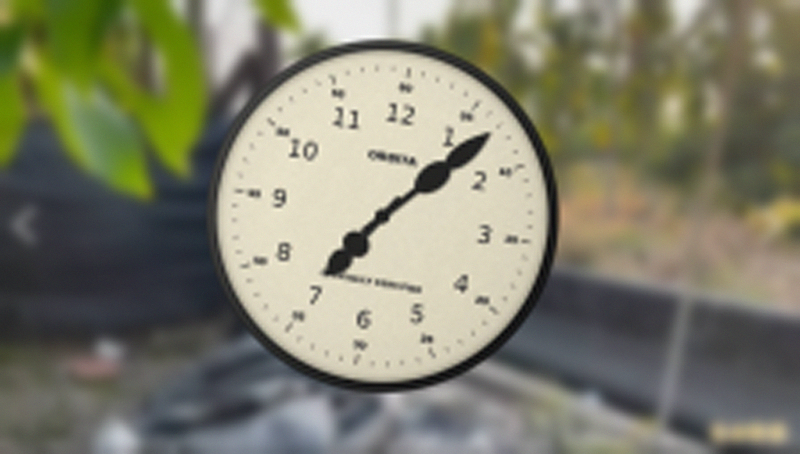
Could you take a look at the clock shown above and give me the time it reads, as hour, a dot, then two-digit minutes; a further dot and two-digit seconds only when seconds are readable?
7.07
